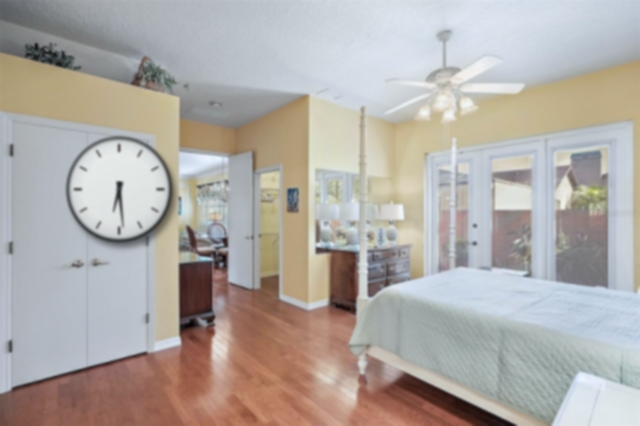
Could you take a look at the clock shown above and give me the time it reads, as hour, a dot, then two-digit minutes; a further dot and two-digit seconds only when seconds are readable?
6.29
